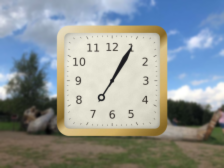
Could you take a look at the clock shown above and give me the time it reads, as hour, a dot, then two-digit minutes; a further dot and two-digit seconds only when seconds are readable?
7.05
